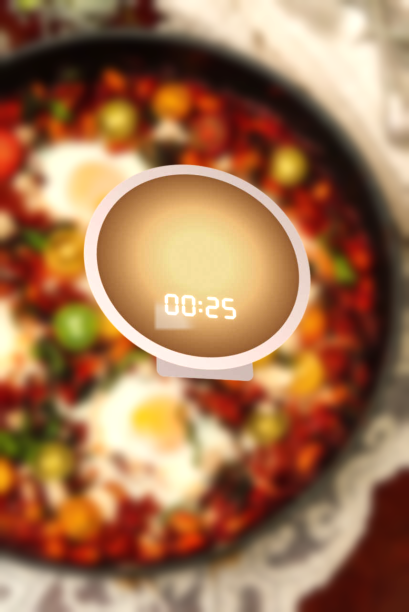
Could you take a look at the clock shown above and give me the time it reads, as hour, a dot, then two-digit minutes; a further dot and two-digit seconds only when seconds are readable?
0.25
